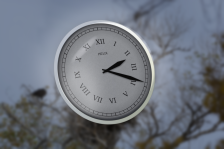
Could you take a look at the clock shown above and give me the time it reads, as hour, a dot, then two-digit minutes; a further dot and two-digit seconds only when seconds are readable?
2.19
